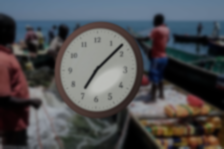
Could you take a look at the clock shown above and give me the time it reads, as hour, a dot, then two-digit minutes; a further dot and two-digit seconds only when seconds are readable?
7.08
